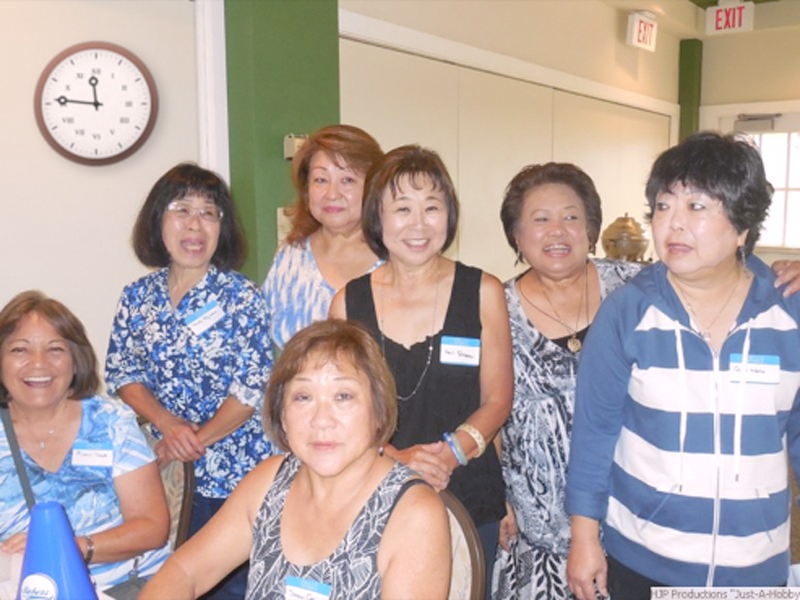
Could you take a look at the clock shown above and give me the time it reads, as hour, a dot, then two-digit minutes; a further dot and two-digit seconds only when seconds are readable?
11.46
